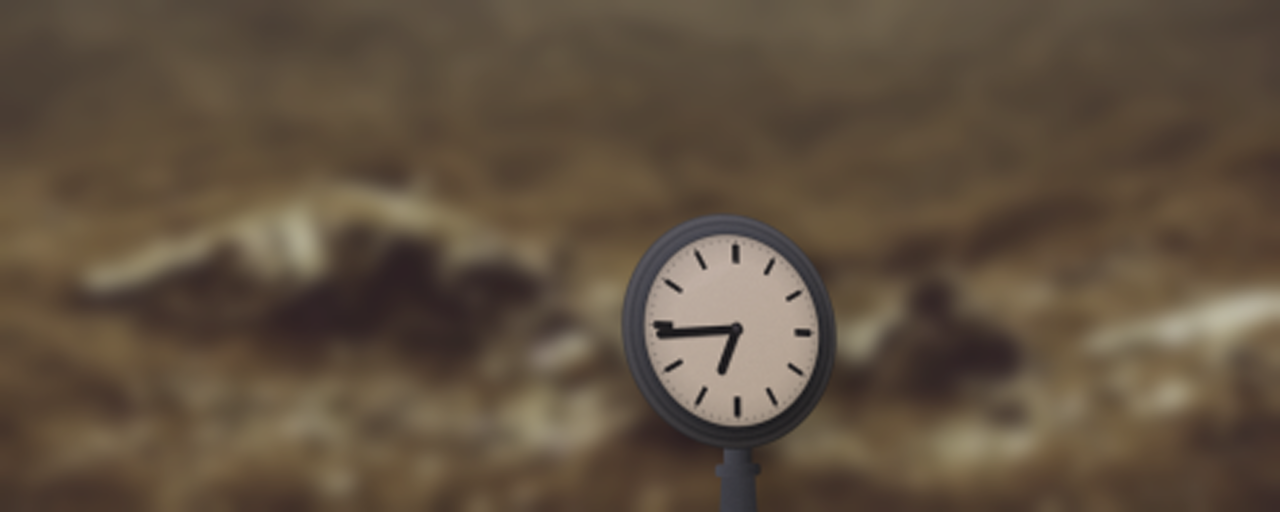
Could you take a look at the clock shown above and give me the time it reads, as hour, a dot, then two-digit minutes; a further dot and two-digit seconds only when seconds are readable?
6.44
